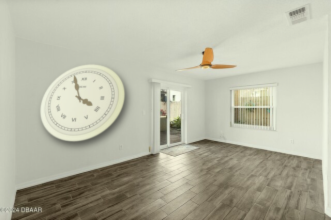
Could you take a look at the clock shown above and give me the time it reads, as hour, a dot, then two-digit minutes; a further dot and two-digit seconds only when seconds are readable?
3.56
